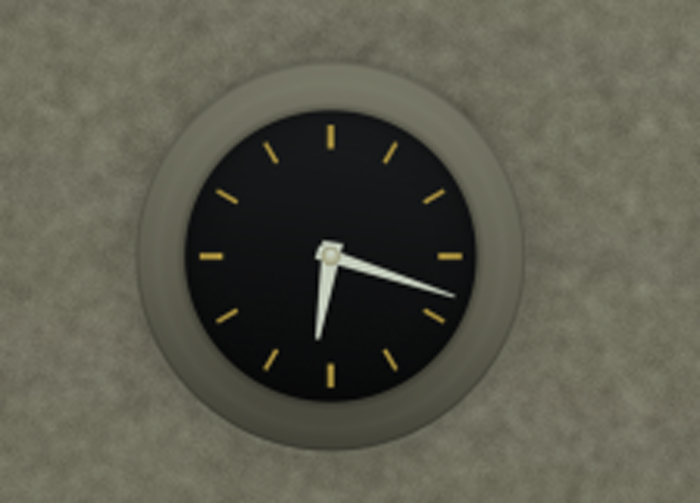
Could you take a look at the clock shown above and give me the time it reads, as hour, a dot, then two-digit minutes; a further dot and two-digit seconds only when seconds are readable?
6.18
